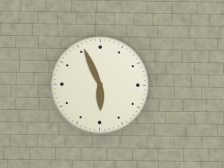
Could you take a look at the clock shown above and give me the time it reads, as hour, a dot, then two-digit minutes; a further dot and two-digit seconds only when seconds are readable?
5.56
